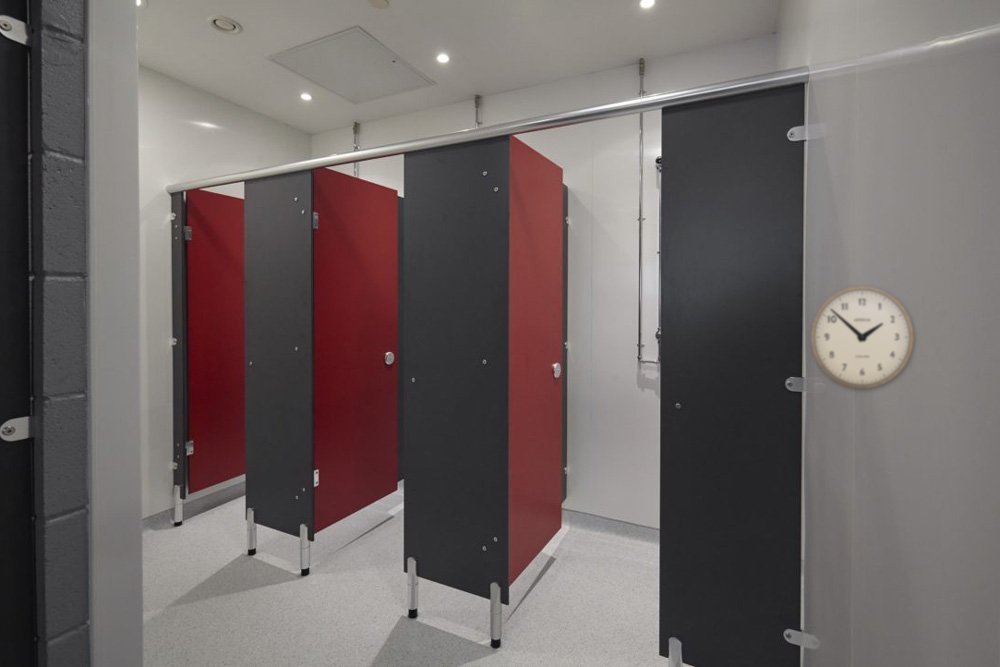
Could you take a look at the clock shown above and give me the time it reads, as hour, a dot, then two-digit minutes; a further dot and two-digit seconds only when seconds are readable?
1.52
